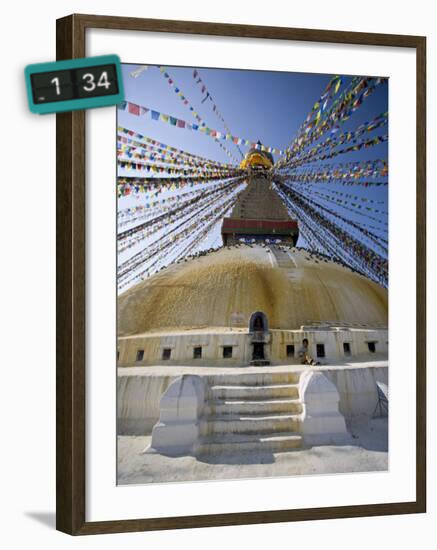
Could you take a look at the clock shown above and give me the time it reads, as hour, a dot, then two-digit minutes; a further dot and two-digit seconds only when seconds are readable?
1.34
